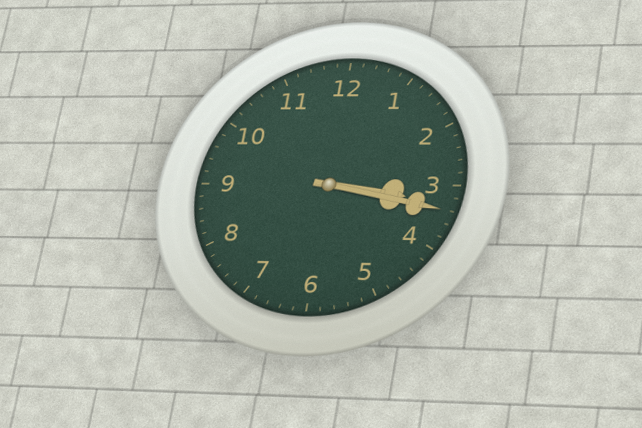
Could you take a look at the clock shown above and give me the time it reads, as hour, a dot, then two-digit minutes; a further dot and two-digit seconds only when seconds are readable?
3.17
